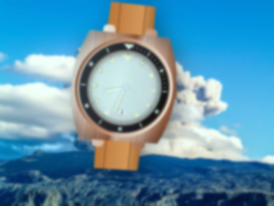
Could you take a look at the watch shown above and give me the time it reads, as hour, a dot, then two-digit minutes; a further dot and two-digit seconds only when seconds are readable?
8.33
